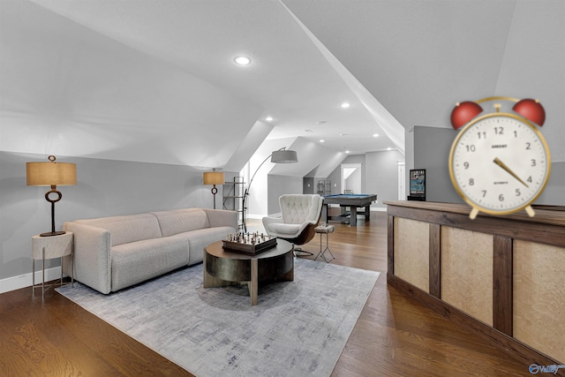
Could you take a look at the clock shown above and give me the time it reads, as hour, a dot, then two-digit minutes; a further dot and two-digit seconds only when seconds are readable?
4.22
